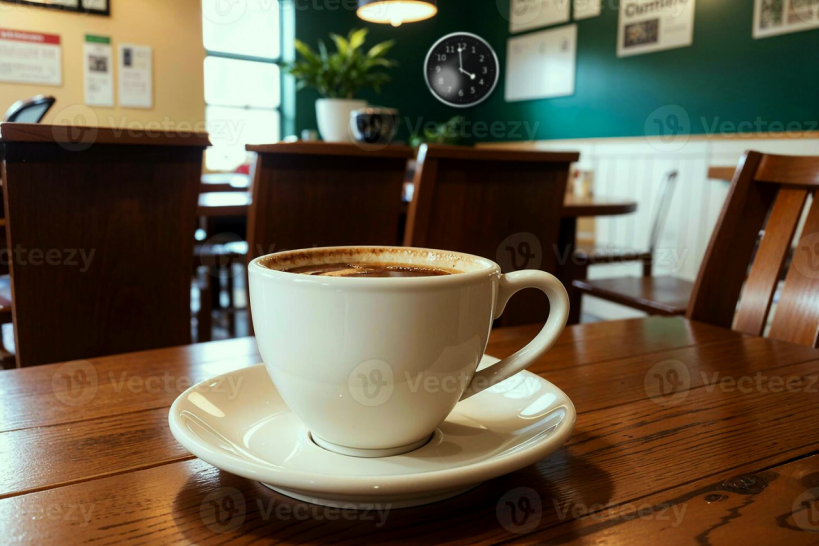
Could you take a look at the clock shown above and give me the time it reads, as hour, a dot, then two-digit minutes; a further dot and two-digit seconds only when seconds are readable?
3.59
